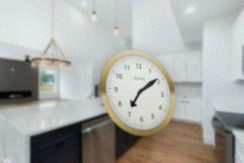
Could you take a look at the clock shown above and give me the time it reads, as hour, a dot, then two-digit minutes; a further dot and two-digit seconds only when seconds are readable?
7.09
